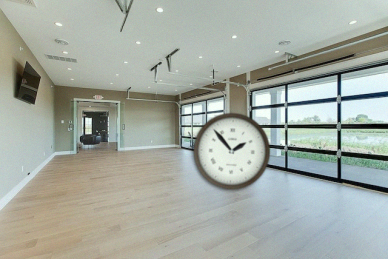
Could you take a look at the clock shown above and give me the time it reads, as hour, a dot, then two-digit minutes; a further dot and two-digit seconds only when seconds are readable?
1.53
